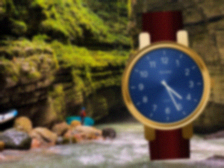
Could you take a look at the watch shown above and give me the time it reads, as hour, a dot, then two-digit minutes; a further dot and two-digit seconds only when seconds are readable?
4.26
